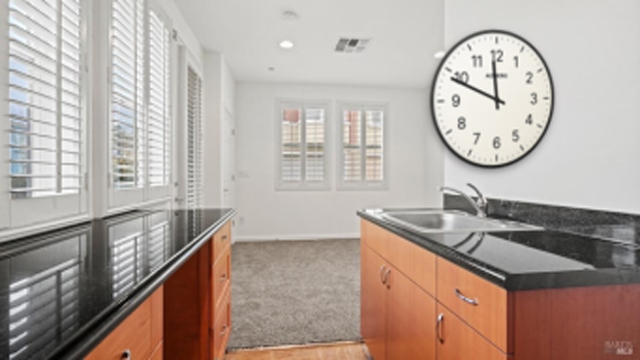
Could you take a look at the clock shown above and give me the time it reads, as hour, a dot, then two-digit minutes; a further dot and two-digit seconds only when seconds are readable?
11.49
